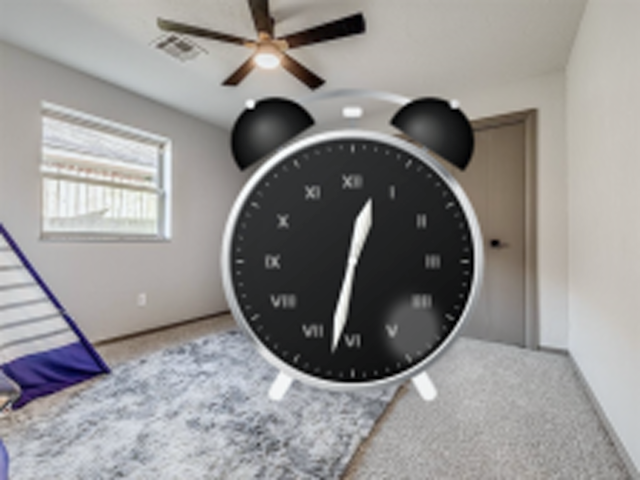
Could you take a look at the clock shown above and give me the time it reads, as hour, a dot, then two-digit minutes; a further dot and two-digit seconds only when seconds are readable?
12.32
